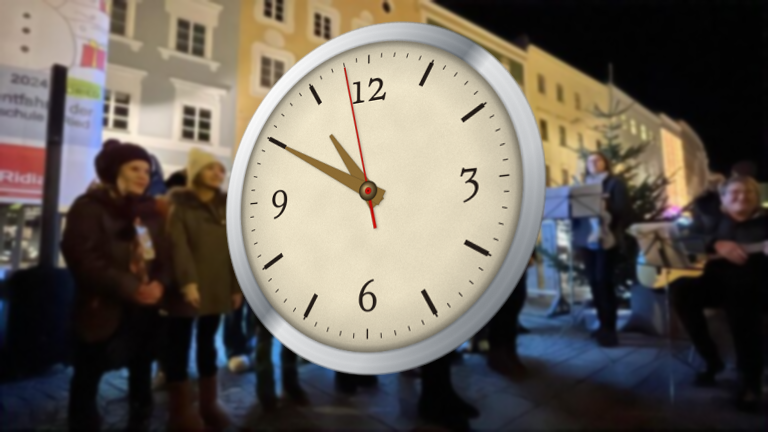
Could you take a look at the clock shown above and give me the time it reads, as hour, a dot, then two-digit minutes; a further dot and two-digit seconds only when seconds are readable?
10.49.58
